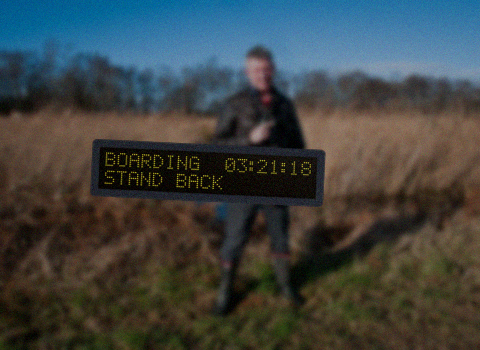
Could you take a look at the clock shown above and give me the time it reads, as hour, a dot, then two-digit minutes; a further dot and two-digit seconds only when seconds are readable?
3.21.18
